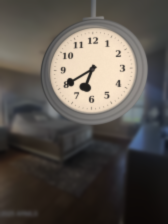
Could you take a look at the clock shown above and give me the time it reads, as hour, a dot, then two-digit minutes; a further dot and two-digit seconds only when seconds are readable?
6.40
